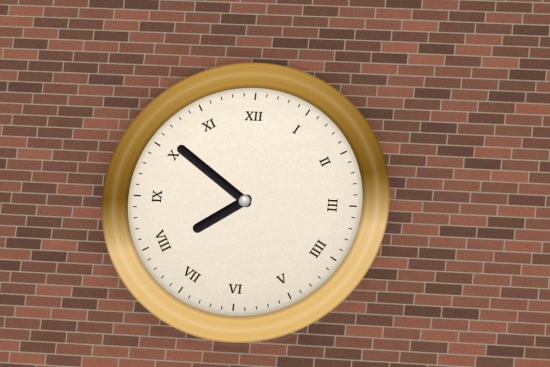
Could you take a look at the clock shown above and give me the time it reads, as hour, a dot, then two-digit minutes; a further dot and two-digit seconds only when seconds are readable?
7.51
